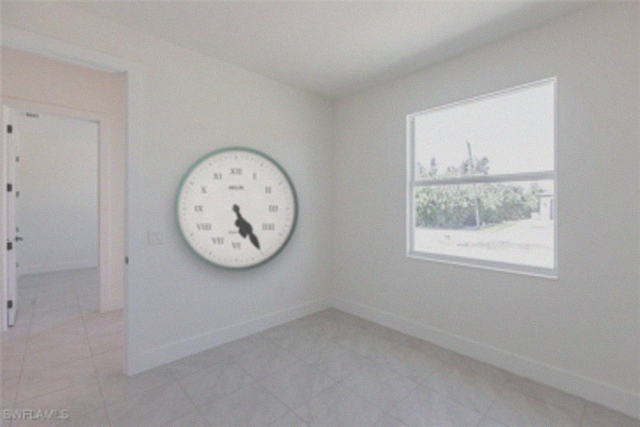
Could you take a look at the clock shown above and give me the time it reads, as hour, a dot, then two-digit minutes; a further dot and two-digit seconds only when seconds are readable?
5.25
